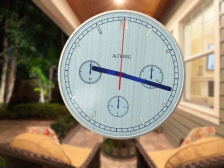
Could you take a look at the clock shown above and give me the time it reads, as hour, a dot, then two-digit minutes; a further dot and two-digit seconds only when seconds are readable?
9.17
